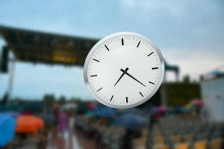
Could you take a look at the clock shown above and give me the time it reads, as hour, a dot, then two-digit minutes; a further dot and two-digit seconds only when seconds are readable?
7.22
